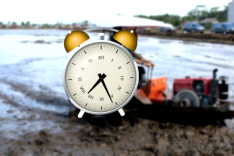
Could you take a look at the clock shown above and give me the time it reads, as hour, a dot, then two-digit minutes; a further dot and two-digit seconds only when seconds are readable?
7.26
